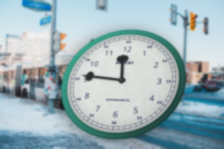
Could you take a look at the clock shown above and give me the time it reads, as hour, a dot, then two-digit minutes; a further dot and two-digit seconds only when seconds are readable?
11.46
